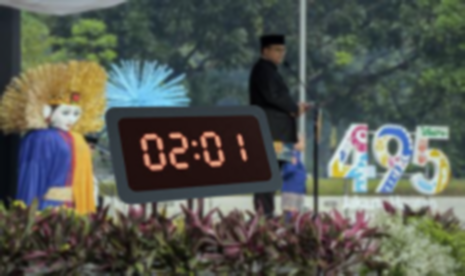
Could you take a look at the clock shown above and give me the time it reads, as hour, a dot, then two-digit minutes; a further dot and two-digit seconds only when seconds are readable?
2.01
